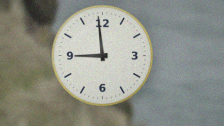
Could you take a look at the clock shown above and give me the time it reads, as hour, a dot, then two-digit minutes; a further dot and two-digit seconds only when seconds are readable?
8.59
